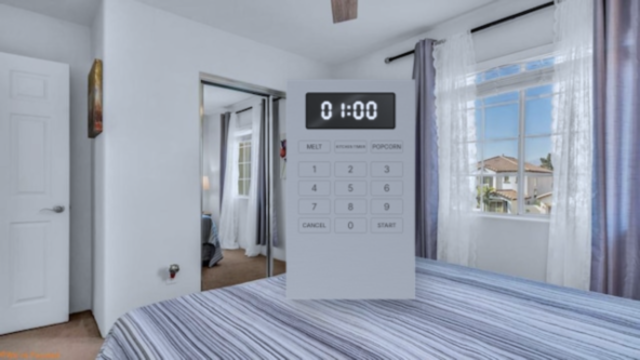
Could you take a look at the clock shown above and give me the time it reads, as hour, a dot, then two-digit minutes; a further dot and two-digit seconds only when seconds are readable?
1.00
